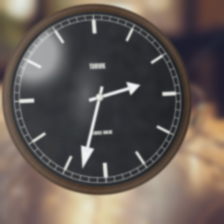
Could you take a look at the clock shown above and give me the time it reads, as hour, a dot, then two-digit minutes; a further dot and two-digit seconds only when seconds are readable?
2.33
